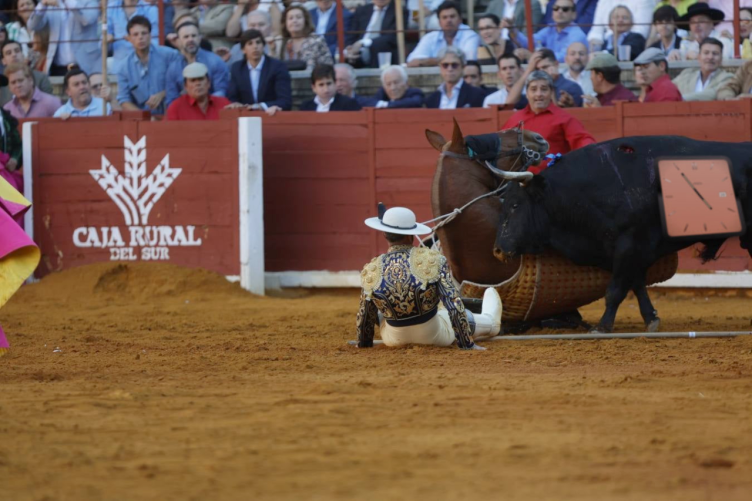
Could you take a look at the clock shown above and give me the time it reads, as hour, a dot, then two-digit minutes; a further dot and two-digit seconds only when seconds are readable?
4.55
